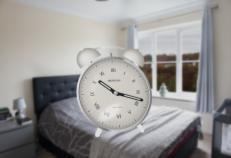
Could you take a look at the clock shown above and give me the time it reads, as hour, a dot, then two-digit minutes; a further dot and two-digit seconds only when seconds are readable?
10.18
